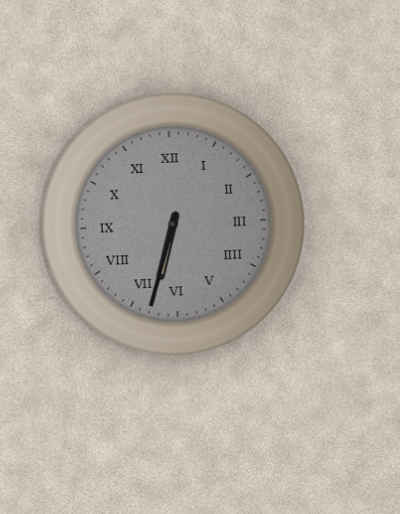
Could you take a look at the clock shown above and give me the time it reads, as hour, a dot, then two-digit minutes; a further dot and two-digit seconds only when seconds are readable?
6.33
